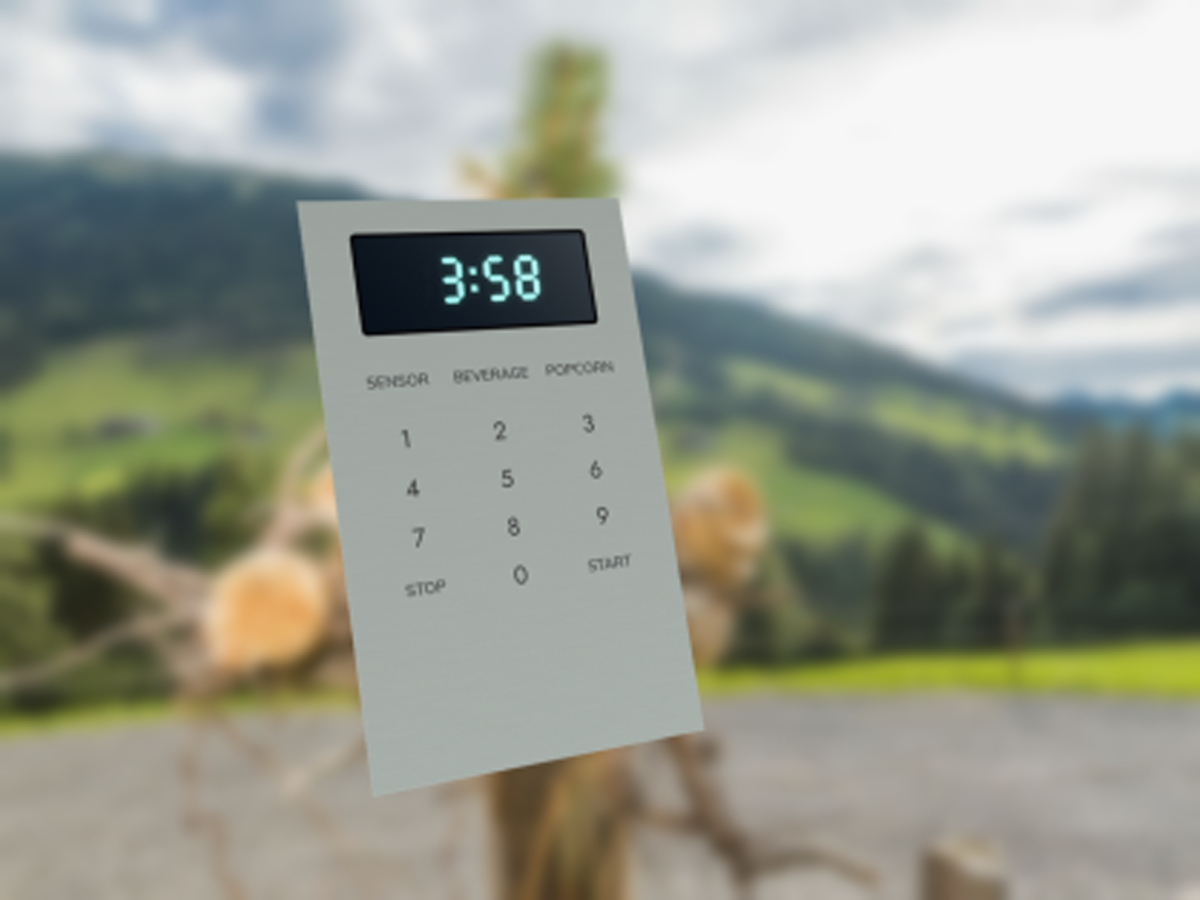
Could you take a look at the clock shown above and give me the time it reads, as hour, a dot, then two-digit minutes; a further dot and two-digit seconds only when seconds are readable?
3.58
